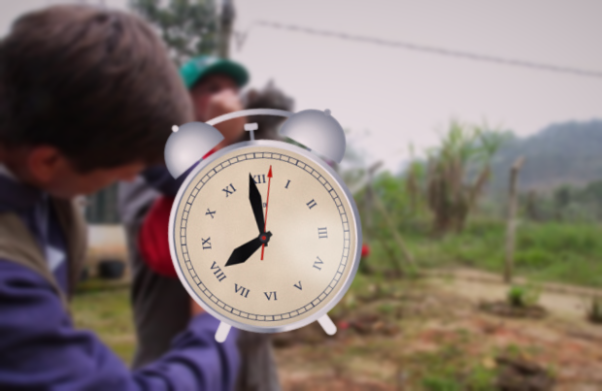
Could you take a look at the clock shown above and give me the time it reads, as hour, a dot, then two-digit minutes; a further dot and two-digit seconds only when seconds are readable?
7.59.02
